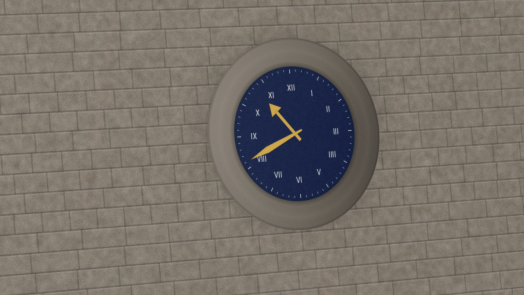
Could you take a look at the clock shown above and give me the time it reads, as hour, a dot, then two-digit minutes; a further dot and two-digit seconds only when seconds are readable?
10.41
